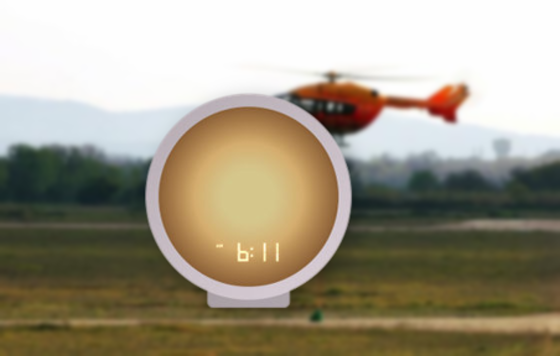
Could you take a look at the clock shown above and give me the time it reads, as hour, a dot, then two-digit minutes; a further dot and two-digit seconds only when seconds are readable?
6.11
